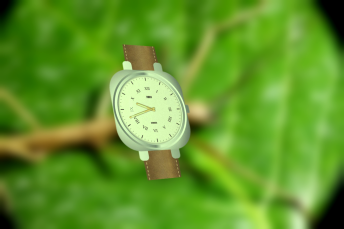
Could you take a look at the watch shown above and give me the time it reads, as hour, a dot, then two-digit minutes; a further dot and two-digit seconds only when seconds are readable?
9.42
